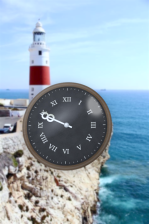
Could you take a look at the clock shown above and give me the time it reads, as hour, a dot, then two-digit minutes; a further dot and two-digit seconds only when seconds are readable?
9.49
